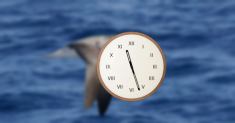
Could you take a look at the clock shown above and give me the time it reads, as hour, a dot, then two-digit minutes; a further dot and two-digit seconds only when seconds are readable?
11.27
